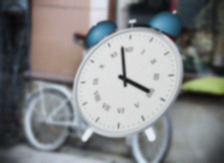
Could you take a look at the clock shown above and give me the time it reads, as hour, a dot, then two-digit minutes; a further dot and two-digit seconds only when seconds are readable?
3.58
